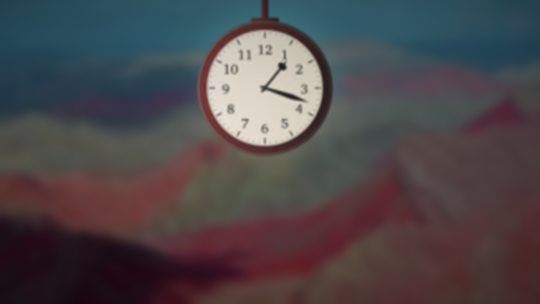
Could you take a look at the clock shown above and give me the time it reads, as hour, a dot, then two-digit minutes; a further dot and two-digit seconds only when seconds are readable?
1.18
